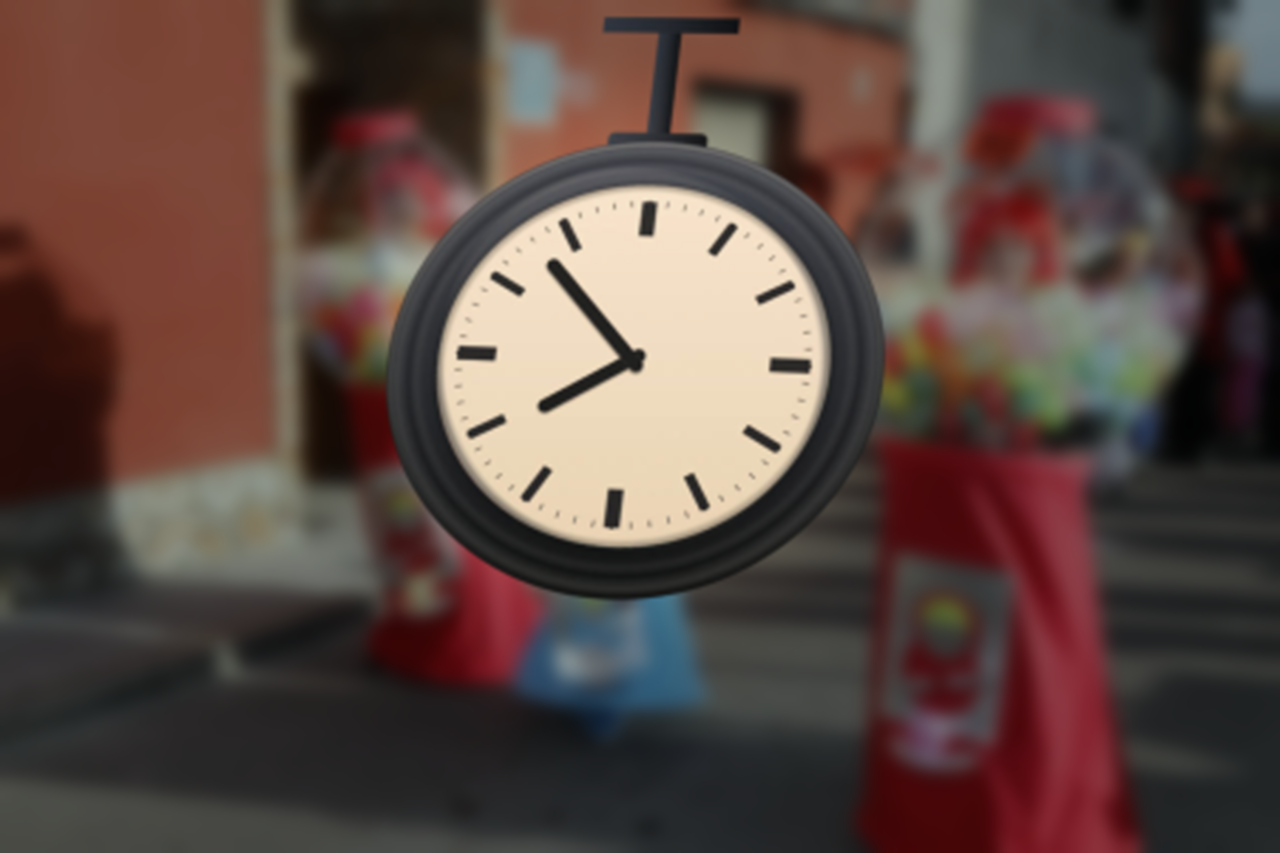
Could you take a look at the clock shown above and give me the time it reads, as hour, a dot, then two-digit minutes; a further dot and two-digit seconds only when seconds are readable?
7.53
